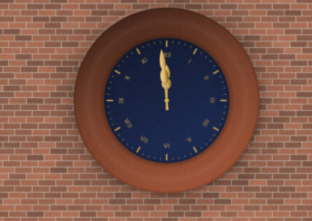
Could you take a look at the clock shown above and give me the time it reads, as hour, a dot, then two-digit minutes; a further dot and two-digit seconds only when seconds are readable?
11.59
